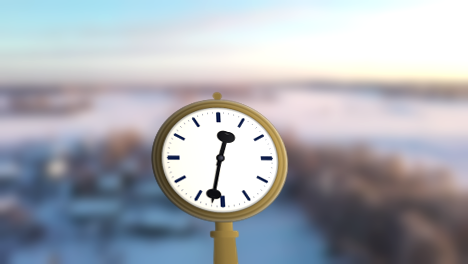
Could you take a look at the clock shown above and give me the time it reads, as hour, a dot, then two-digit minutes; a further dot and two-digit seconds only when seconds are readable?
12.32
